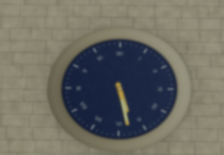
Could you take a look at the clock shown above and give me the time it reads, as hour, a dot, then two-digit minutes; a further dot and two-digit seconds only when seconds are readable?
5.28
